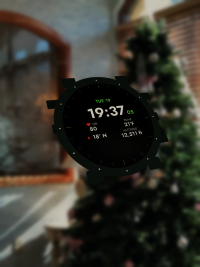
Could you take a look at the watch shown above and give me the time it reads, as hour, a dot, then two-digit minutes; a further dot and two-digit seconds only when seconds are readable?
19.37
